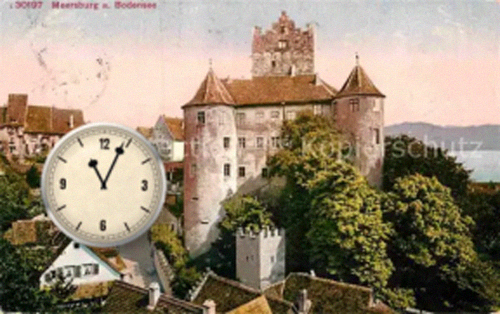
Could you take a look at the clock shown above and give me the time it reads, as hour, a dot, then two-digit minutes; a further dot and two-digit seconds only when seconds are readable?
11.04
